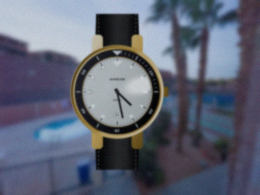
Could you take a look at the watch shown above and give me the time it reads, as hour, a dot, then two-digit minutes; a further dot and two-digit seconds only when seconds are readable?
4.28
